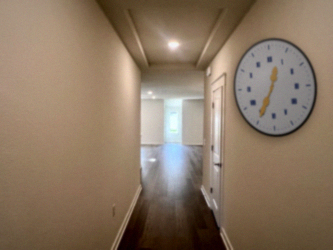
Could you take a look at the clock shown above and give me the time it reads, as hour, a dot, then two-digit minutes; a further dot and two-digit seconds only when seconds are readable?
12.35
